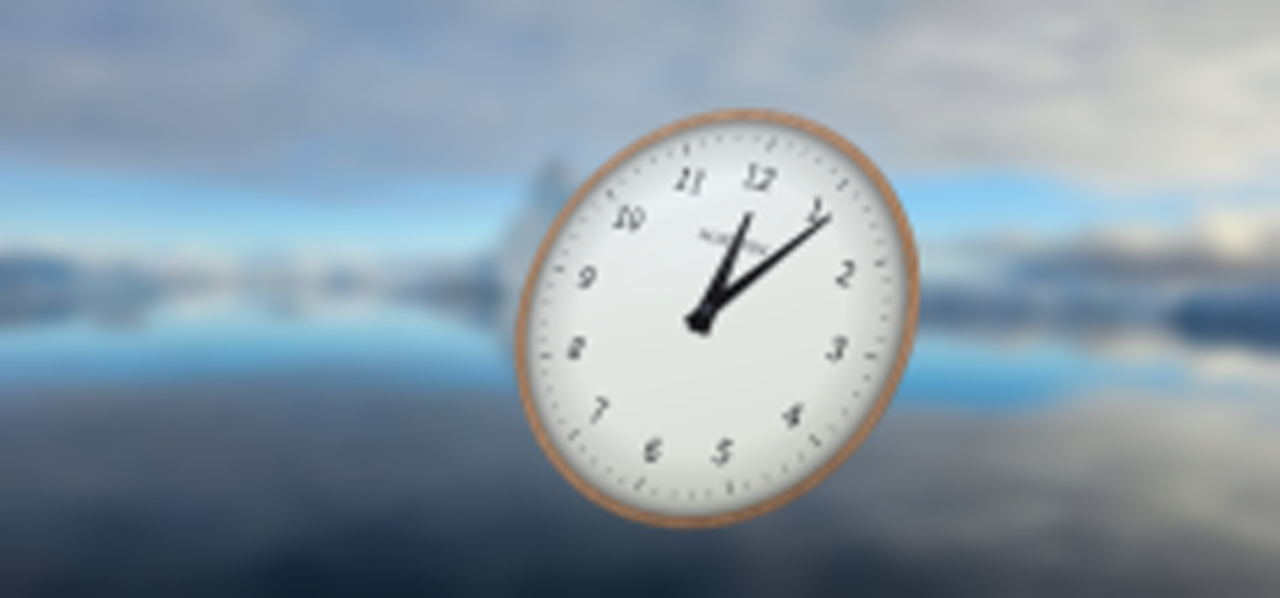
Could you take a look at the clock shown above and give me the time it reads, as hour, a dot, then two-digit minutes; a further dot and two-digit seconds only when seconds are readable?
12.06
